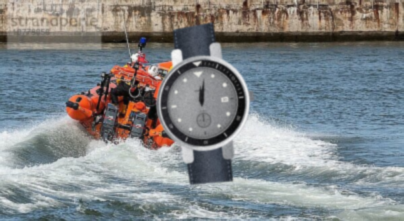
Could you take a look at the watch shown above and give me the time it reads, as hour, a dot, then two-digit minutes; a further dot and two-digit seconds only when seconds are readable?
12.02
